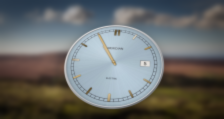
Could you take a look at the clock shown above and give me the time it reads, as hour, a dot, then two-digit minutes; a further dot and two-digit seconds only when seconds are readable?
10.55
